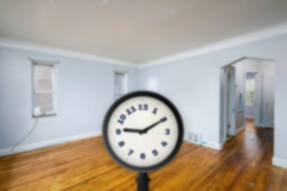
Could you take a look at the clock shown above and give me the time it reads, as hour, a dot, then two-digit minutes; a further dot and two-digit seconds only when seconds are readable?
9.10
